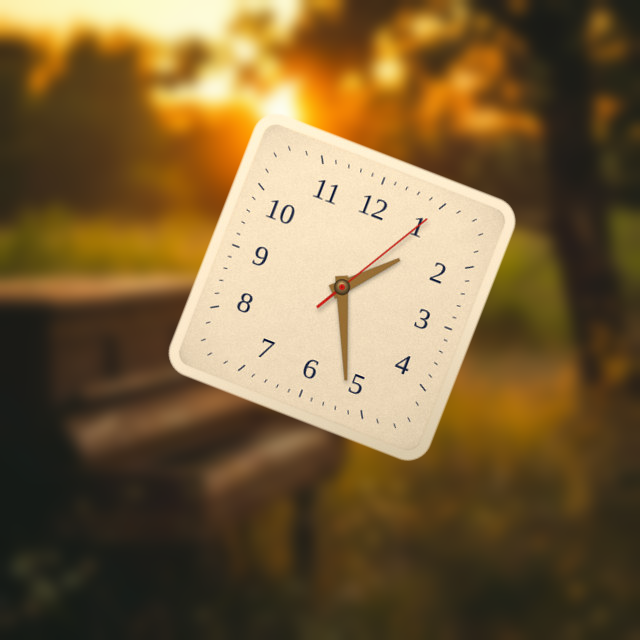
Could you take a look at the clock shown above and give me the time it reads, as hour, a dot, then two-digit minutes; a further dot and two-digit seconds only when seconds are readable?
1.26.05
